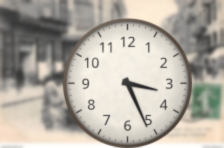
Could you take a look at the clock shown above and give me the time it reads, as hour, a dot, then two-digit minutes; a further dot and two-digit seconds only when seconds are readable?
3.26
